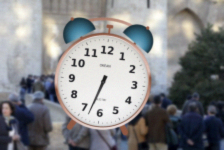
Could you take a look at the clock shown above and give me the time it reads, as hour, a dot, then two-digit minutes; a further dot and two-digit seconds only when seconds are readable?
6.33
